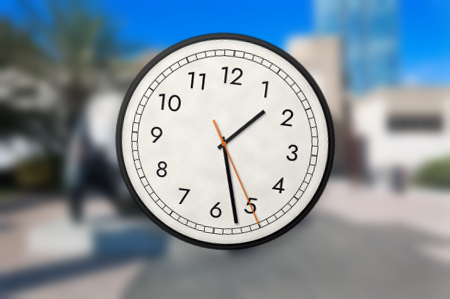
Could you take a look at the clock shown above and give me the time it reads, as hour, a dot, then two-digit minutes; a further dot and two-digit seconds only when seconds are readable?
1.27.25
